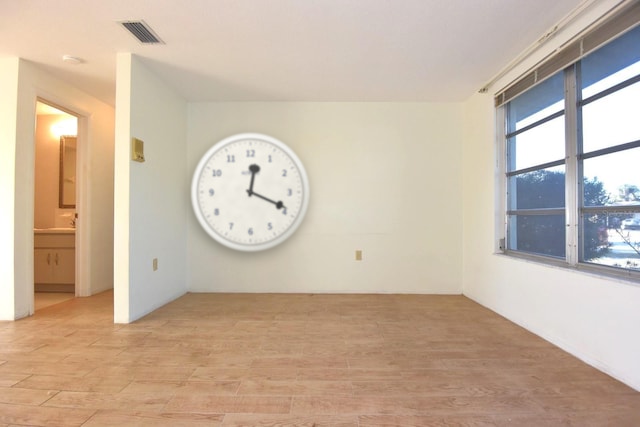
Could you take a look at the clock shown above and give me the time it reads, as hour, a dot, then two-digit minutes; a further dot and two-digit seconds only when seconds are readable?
12.19
